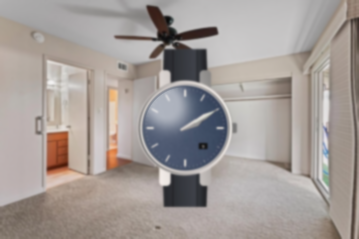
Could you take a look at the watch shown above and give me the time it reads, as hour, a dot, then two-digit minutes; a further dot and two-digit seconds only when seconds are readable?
2.10
